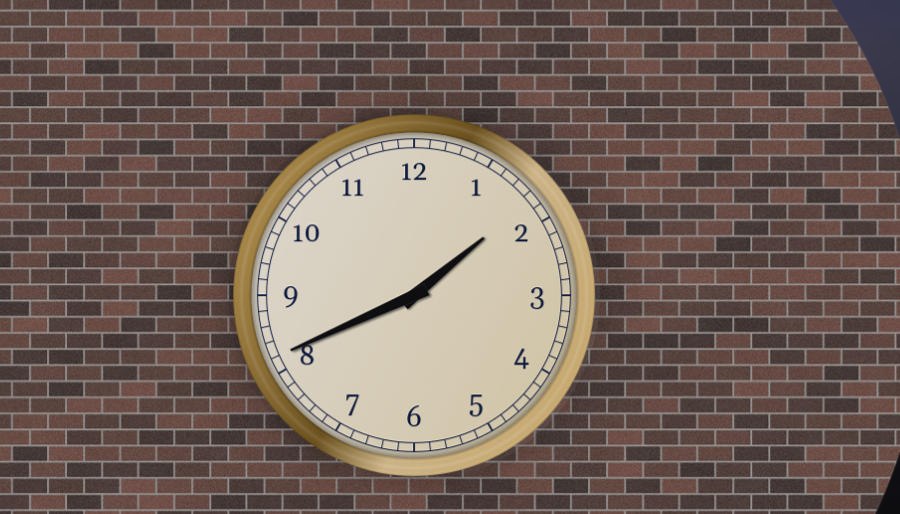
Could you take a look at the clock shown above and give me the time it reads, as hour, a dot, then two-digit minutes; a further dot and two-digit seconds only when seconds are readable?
1.41
